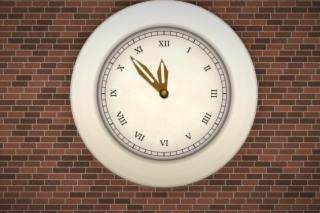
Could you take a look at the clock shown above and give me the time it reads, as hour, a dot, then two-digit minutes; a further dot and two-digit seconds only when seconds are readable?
11.53
